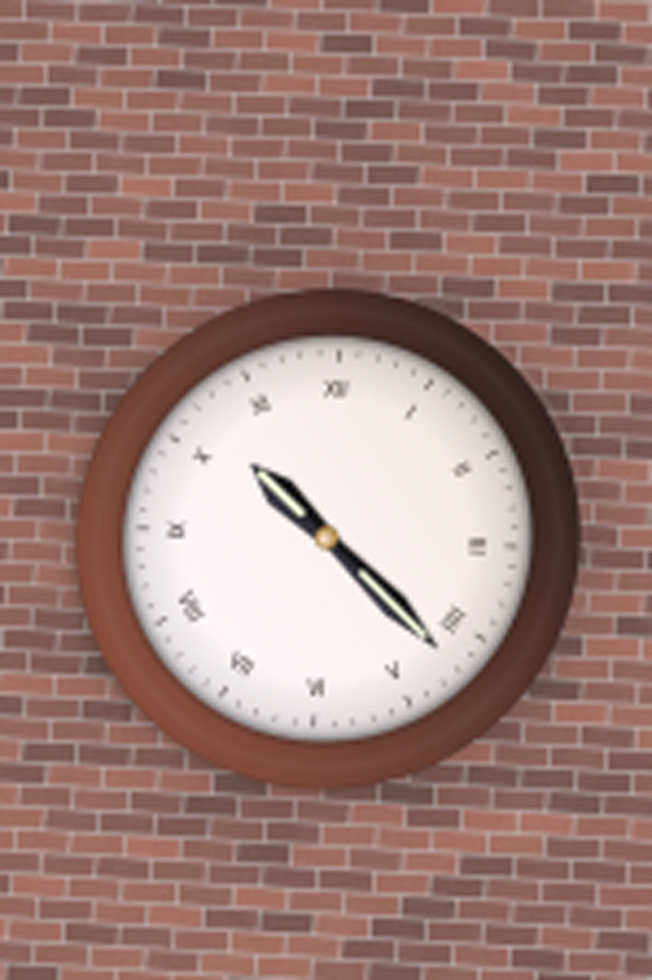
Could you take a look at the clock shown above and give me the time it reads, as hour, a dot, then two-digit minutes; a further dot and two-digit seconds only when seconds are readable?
10.22
